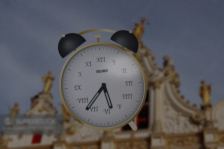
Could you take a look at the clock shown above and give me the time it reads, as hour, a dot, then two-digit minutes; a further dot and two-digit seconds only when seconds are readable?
5.37
